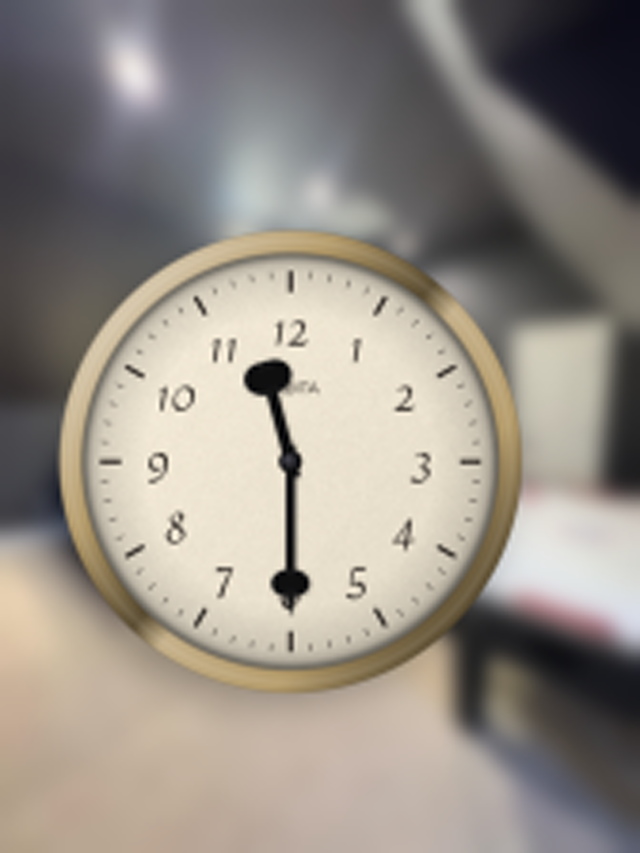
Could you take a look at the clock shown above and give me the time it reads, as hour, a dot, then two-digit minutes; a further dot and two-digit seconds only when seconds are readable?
11.30
